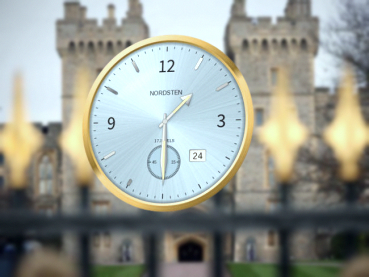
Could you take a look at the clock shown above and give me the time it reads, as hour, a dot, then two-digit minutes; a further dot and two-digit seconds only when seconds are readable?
1.30
